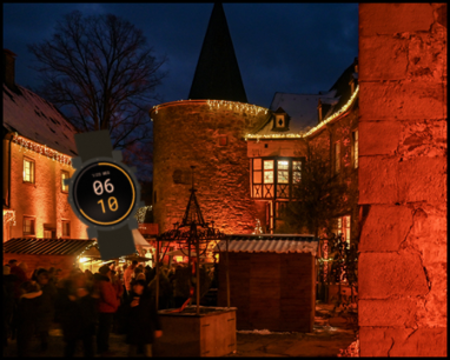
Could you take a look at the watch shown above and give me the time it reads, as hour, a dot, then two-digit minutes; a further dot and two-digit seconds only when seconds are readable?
6.10
